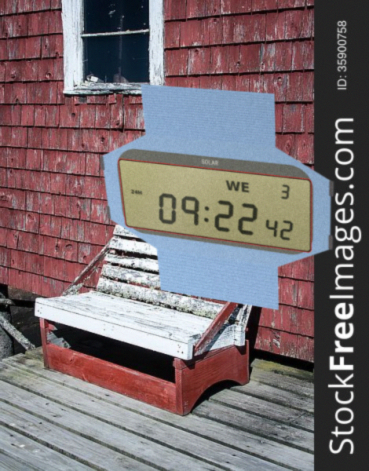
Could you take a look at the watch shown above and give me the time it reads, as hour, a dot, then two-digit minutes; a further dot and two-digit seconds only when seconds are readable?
9.22.42
